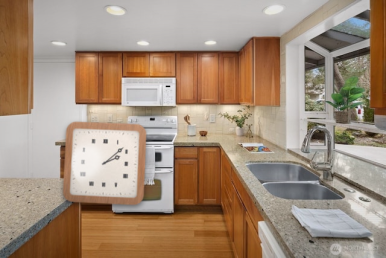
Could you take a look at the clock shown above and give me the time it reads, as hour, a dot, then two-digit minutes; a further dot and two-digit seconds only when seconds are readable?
2.08
